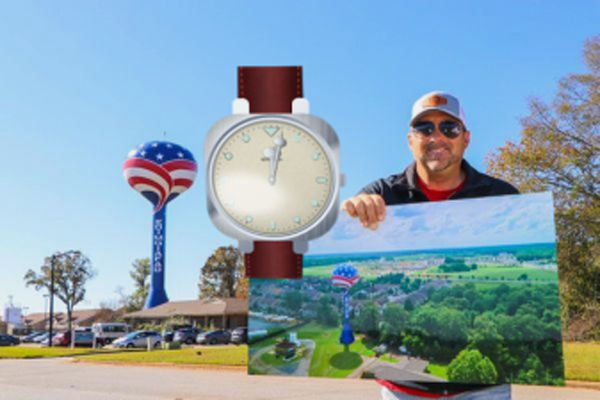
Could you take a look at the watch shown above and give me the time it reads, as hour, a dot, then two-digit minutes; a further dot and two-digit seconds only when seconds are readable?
12.02
